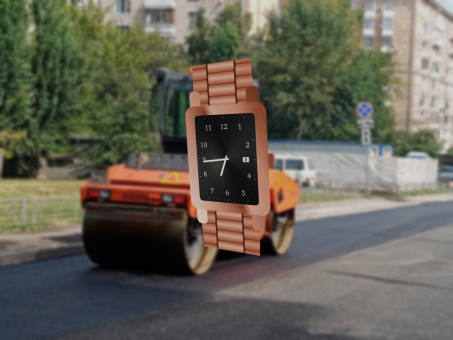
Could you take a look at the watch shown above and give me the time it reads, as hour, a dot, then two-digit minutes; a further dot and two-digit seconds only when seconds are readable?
6.44
